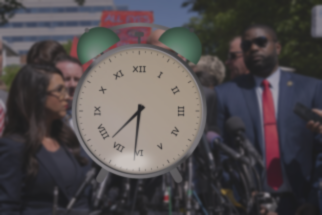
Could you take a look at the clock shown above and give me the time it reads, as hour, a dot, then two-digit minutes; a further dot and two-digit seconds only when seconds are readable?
7.31
